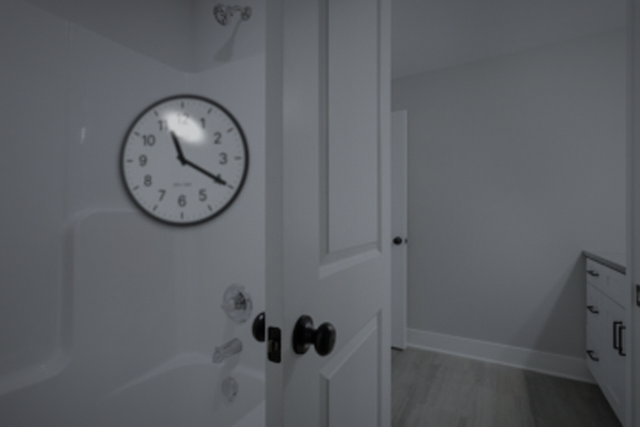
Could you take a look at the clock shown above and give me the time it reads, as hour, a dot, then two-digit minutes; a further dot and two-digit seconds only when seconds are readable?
11.20
